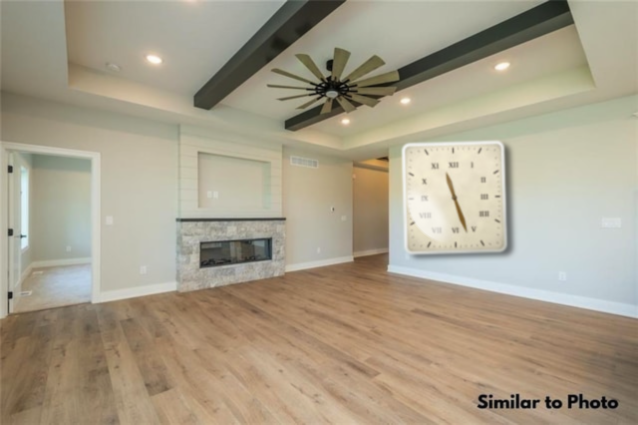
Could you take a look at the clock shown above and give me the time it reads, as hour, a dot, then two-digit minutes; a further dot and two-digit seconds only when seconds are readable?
11.27
